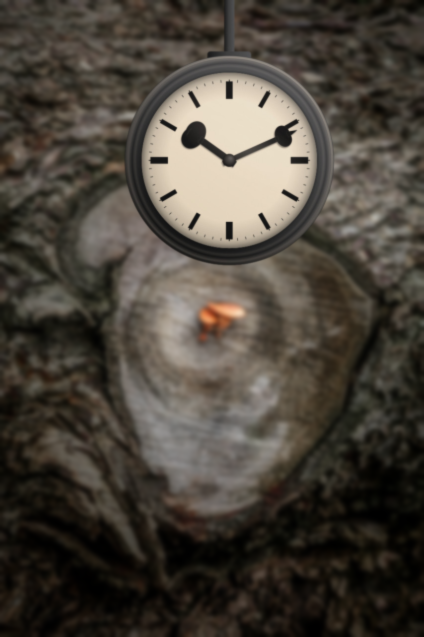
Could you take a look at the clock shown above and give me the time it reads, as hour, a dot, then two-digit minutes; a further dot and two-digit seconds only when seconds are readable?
10.11
